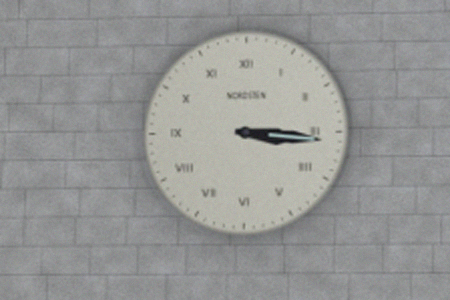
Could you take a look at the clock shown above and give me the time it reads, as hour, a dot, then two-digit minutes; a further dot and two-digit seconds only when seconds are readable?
3.16
